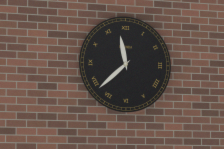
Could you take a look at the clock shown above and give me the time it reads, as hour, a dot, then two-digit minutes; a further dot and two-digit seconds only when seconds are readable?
11.38
